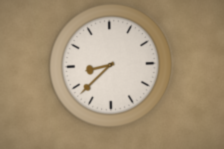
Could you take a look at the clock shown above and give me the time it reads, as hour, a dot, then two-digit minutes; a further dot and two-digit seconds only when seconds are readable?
8.38
